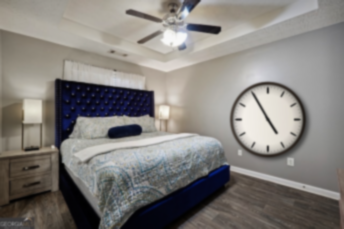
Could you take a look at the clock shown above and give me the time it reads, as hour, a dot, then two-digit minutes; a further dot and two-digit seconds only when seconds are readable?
4.55
